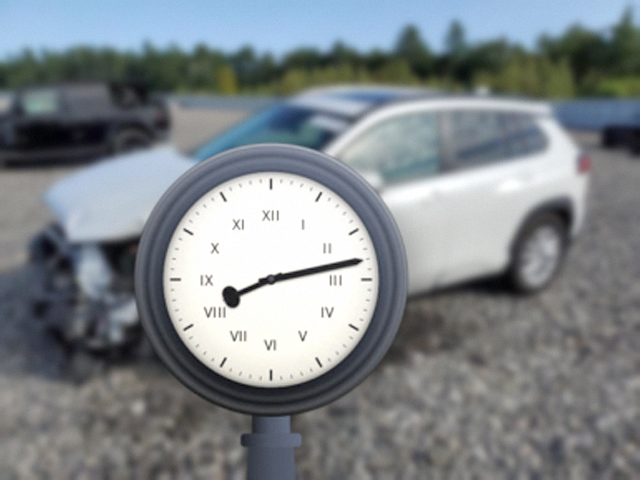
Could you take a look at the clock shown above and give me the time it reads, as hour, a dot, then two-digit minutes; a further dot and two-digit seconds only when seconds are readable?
8.13
